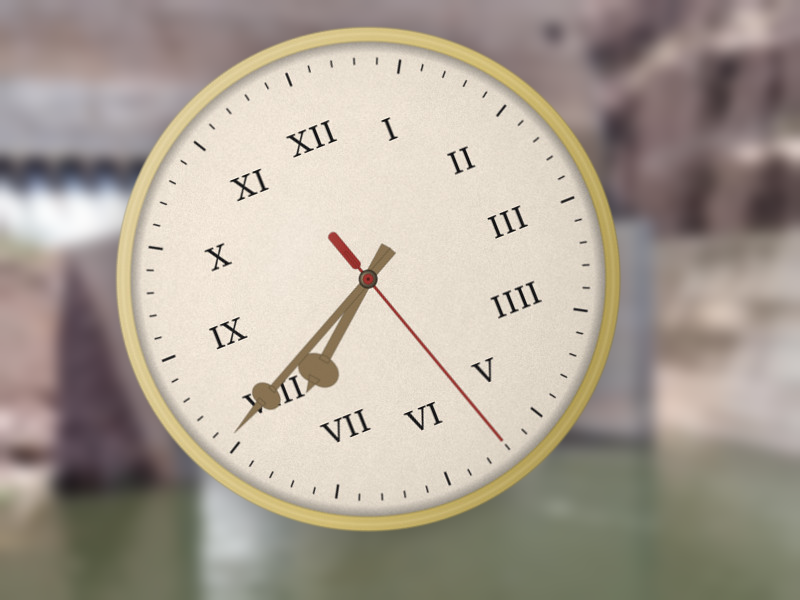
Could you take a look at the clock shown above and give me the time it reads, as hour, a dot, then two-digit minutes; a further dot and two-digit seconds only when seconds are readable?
7.40.27
